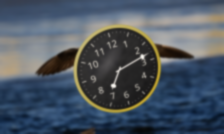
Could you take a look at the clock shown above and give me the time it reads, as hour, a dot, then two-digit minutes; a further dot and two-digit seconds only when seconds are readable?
7.13
